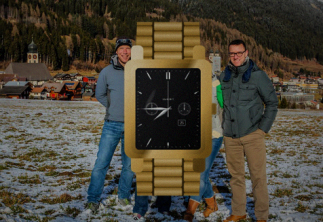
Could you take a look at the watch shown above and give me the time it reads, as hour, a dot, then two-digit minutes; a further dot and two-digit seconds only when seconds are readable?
7.45
